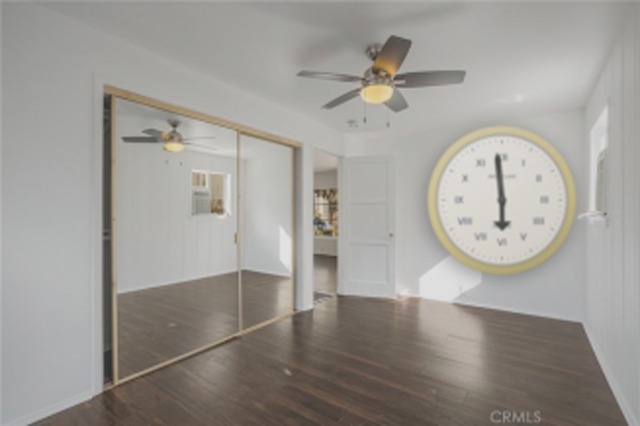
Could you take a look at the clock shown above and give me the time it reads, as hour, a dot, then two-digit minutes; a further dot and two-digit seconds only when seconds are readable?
5.59
